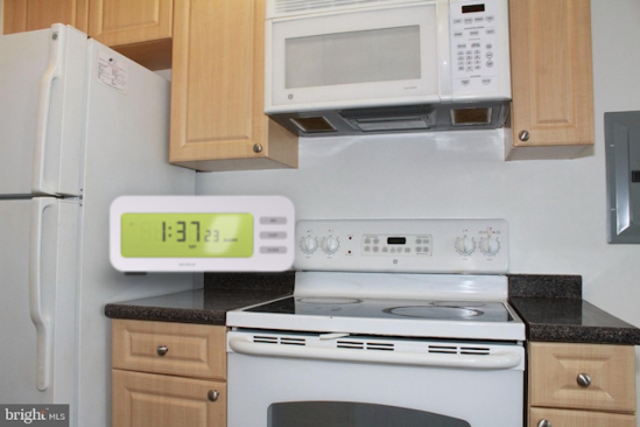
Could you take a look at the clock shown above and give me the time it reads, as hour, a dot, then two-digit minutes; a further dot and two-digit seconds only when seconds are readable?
1.37
